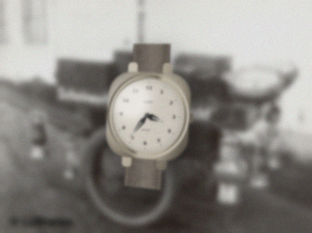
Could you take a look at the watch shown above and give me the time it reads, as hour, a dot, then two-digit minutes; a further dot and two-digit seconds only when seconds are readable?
3.36
